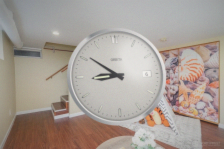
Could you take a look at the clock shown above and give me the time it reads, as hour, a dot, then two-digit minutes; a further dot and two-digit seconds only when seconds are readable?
8.51
